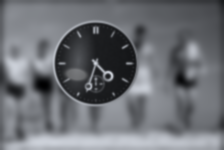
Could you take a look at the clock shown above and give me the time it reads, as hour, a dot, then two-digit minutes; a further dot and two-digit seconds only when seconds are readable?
4.33
